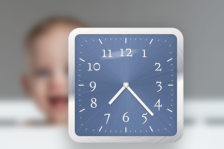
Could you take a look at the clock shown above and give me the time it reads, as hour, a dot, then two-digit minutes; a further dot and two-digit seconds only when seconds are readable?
7.23
